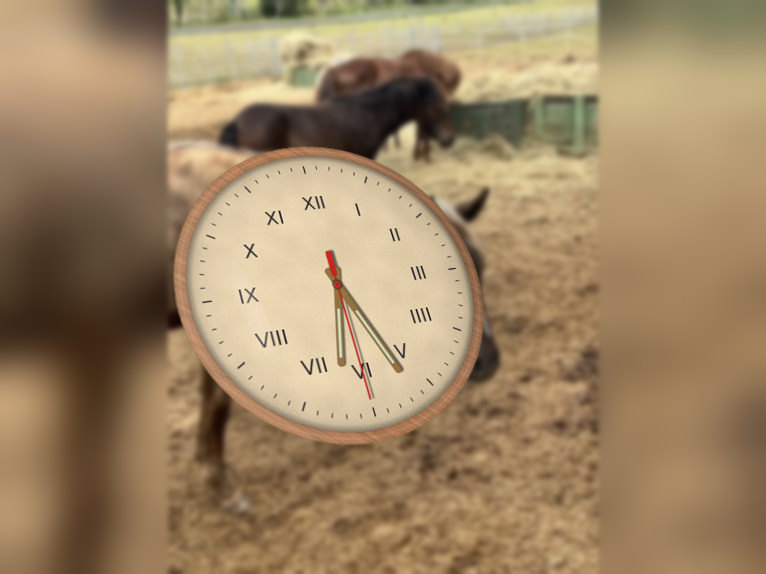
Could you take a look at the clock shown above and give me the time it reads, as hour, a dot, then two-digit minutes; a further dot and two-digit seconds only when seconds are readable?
6.26.30
